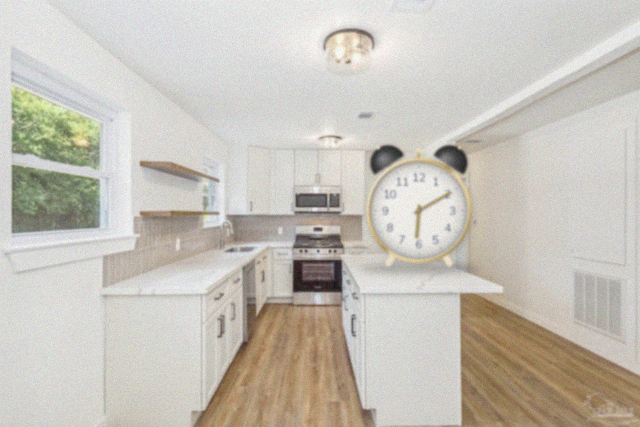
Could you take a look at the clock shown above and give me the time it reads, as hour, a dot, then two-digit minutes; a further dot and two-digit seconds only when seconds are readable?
6.10
